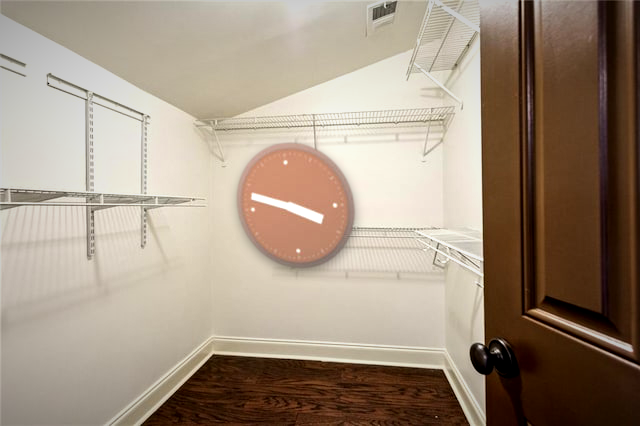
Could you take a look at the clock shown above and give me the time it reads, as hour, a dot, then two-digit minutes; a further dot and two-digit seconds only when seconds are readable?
3.48
